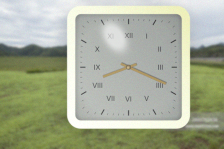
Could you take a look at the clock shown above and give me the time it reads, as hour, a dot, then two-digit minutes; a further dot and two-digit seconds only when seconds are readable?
8.19
